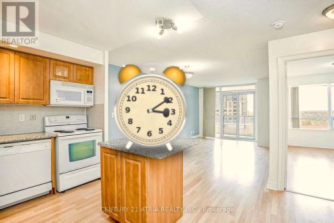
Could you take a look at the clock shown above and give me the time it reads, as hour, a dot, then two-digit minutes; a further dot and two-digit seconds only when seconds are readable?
3.09
